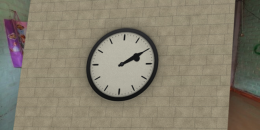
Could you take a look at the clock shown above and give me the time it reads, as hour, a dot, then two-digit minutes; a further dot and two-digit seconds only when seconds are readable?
2.10
